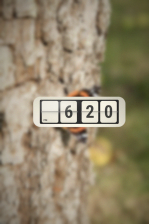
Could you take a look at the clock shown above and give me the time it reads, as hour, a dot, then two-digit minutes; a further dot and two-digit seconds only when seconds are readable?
6.20
